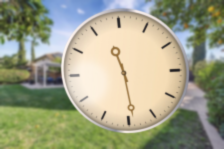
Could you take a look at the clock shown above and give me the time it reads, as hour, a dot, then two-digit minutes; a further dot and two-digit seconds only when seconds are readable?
11.29
